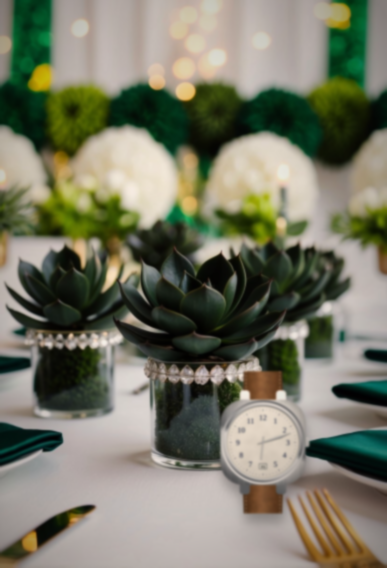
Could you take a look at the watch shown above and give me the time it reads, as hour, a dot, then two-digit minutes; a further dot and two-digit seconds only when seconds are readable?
6.12
